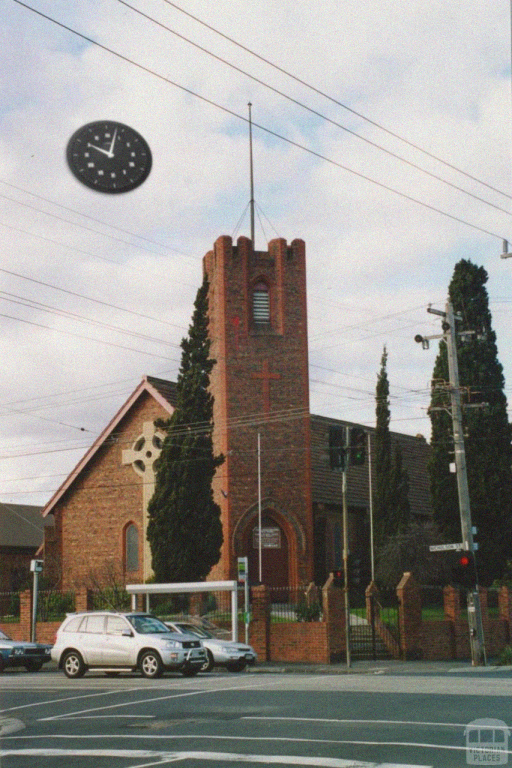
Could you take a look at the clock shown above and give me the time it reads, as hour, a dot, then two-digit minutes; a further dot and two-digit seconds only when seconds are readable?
10.03
